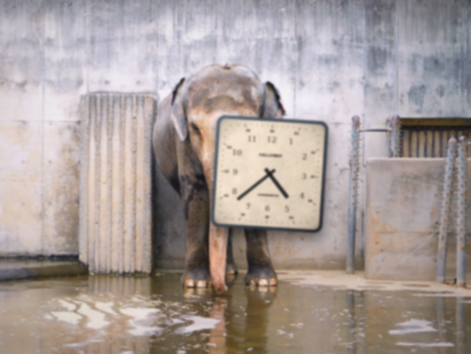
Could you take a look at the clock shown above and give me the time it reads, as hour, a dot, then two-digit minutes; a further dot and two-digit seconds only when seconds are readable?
4.38
